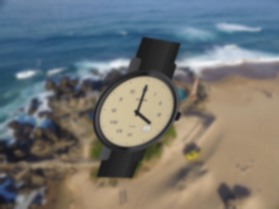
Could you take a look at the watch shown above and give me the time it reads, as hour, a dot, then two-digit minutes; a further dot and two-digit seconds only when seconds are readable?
4.00
